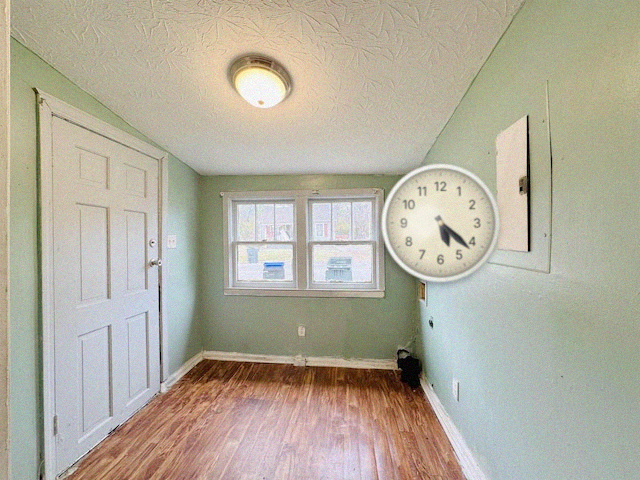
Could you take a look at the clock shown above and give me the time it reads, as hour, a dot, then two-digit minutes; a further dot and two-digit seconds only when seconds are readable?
5.22
